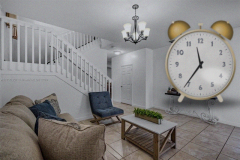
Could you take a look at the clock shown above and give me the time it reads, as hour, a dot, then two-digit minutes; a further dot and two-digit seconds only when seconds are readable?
11.36
